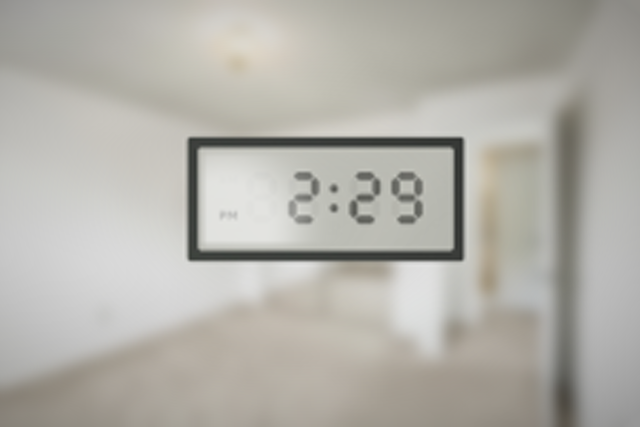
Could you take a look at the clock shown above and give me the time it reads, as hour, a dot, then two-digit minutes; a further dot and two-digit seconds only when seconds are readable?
2.29
